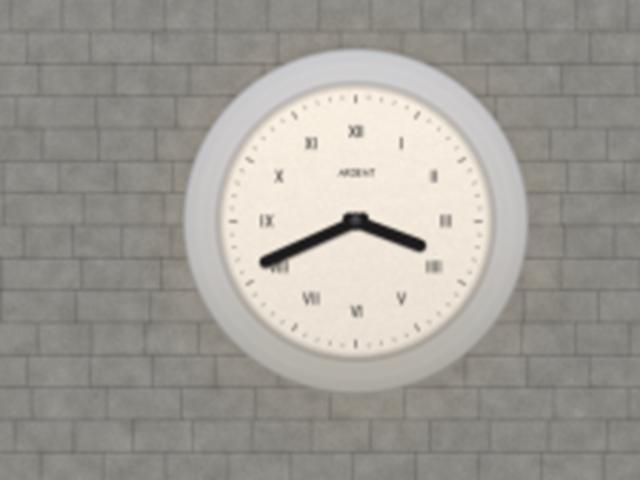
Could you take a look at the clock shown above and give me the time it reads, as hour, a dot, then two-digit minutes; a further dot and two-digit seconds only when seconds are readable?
3.41
